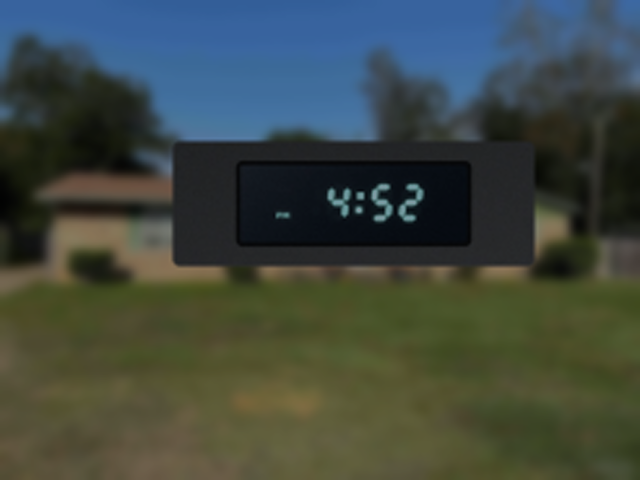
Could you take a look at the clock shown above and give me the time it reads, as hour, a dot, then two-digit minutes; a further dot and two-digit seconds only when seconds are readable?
4.52
